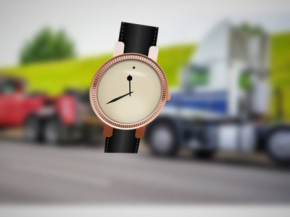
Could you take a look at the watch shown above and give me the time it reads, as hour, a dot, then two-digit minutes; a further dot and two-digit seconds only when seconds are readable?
11.40
